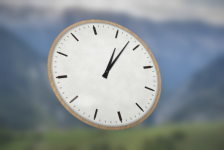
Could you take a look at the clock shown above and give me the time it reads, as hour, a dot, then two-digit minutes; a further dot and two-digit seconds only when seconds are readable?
1.08
